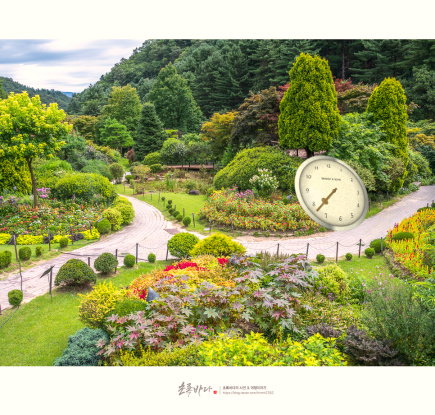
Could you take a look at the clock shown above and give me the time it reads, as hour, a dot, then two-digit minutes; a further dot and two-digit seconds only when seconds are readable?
7.38
